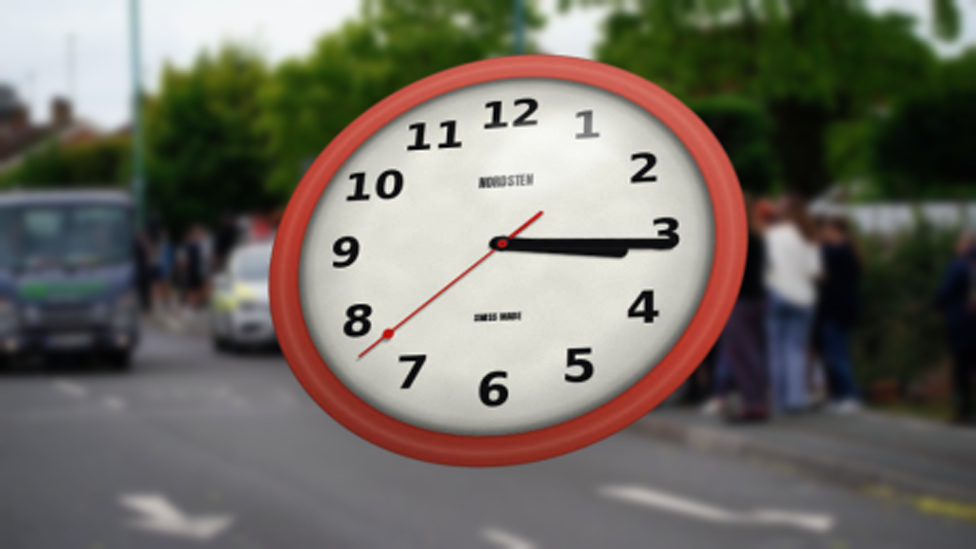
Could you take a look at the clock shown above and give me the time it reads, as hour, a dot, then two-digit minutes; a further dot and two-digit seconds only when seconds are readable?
3.15.38
